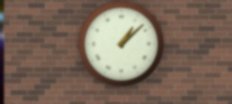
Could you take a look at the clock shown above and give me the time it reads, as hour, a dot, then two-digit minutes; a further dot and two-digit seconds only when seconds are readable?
1.08
